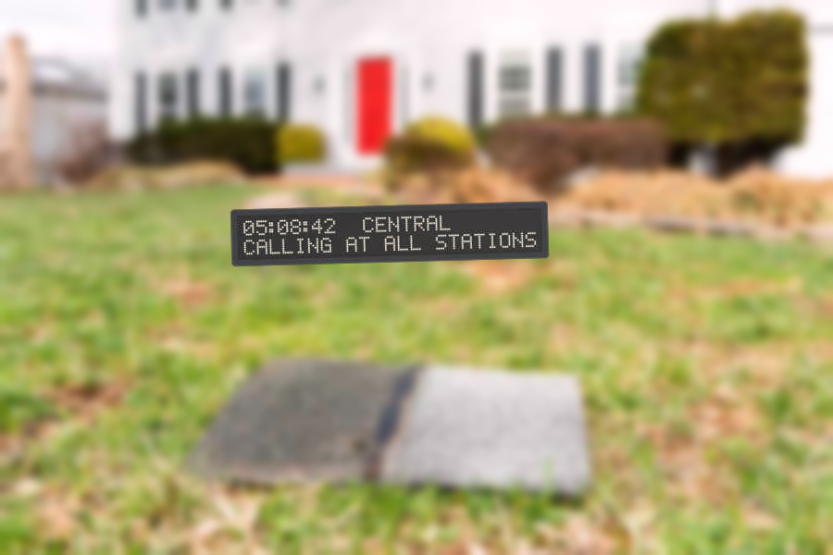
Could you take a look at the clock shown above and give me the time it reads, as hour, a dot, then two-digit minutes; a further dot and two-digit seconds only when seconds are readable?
5.08.42
